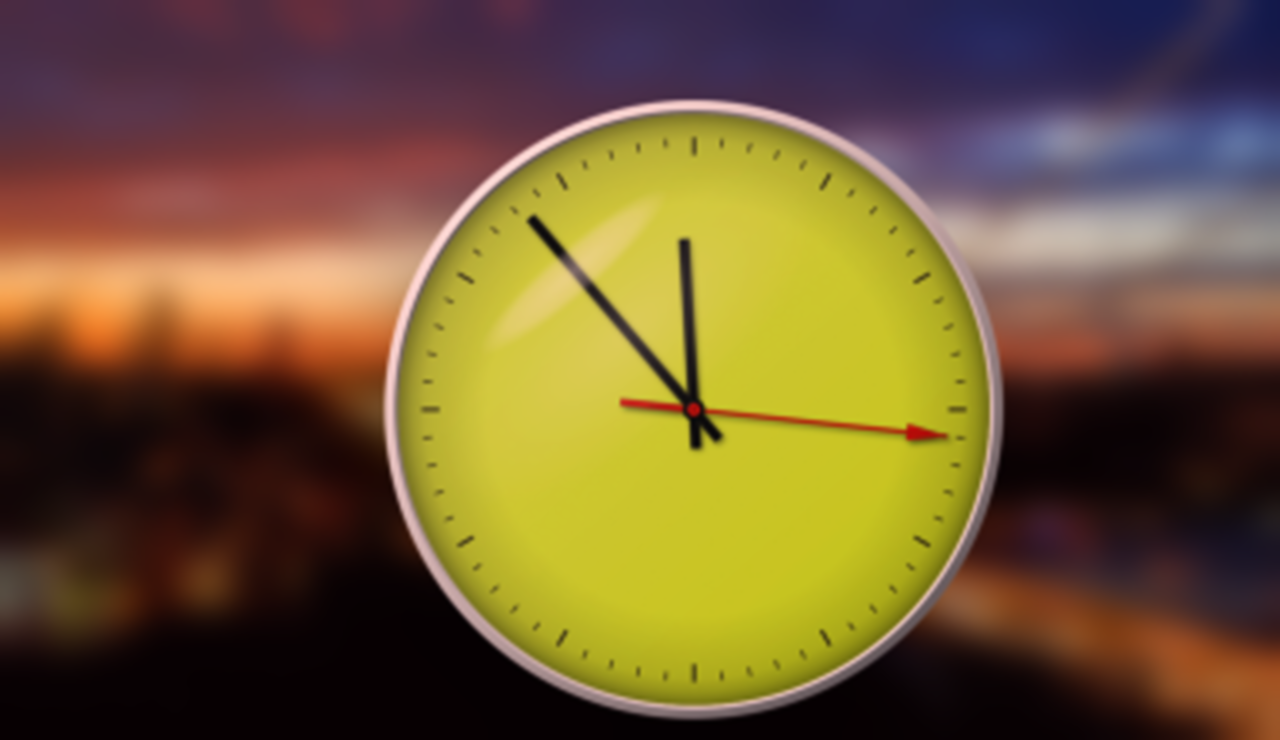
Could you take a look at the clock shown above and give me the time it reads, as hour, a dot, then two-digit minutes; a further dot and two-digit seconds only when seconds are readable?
11.53.16
